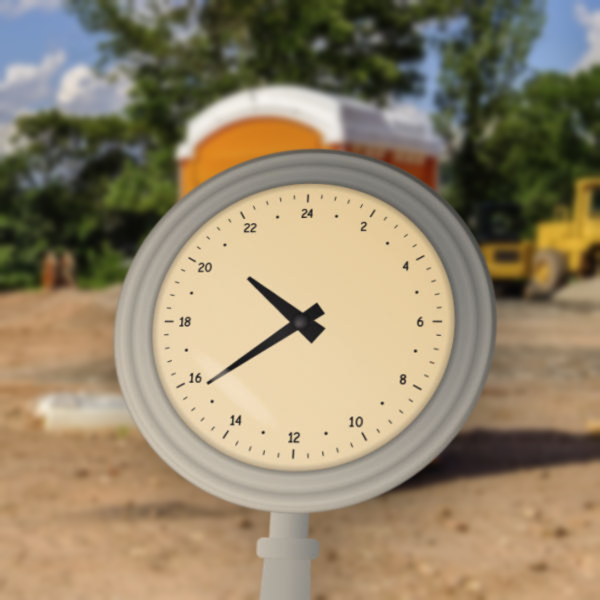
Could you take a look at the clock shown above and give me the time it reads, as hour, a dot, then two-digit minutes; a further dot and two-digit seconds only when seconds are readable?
20.39
